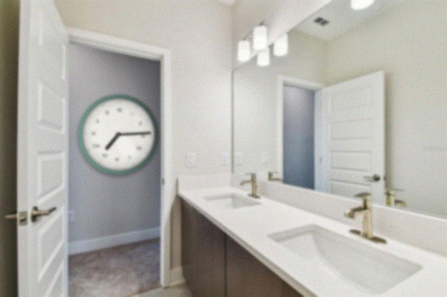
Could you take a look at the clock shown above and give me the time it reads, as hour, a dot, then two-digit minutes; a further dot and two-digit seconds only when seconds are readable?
7.14
